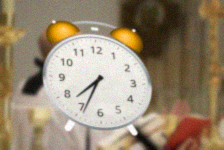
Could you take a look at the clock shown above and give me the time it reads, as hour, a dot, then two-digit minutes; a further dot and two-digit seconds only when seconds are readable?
7.34
